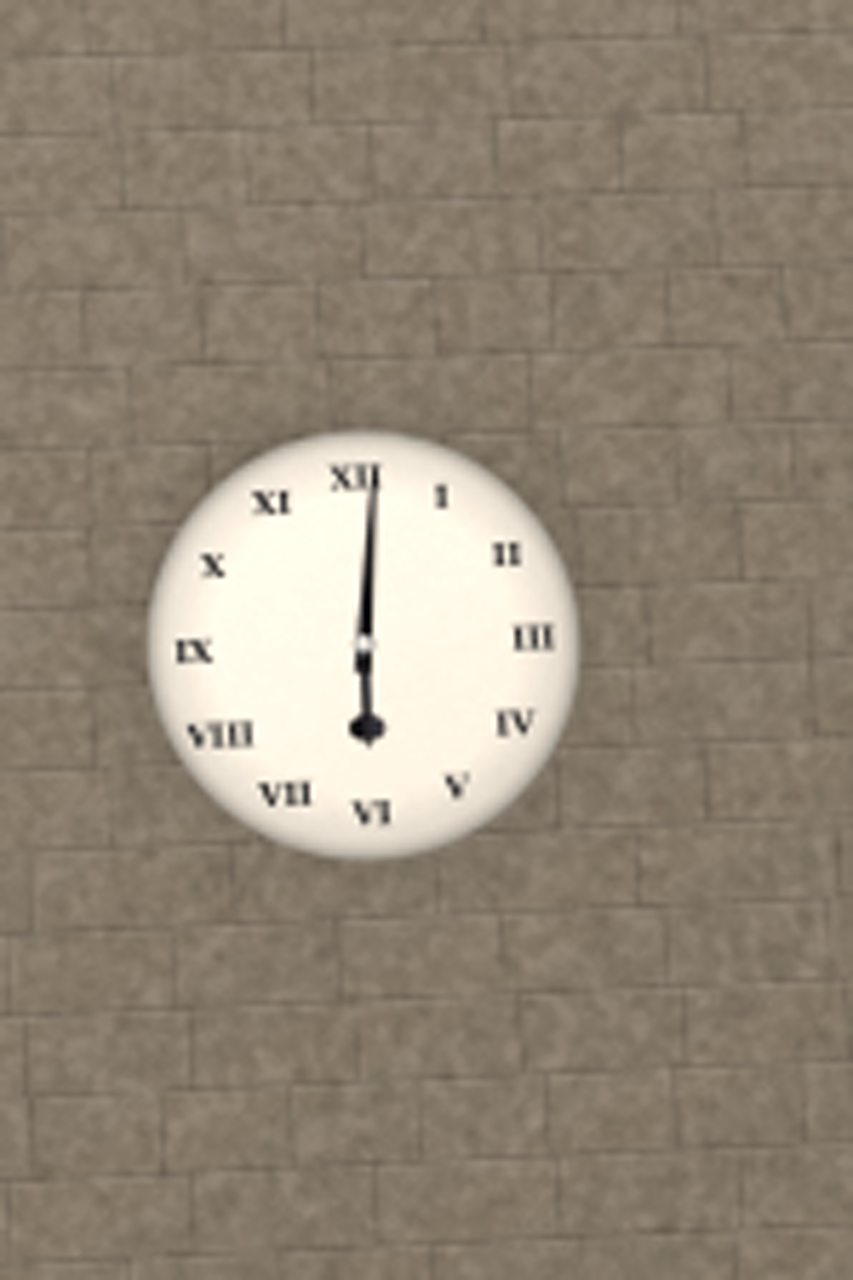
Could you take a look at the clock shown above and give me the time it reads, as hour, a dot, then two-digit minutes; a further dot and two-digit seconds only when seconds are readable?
6.01
